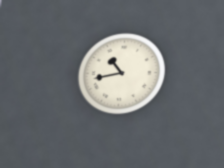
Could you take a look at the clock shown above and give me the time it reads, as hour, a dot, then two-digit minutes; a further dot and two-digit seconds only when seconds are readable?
10.43
